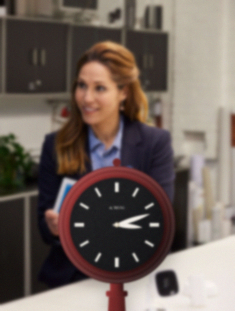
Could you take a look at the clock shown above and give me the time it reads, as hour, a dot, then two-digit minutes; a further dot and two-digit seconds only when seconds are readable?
3.12
